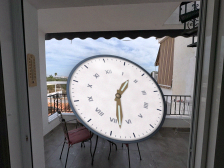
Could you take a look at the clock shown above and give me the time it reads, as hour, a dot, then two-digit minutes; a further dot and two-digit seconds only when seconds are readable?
1.33
